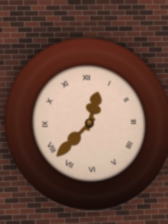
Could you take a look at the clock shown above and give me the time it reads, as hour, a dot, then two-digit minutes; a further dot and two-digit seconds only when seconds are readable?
12.38
